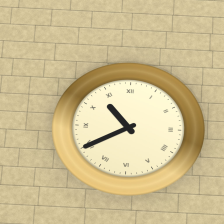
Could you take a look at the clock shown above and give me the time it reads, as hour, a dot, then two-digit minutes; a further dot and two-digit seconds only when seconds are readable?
10.40
